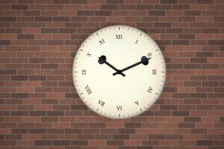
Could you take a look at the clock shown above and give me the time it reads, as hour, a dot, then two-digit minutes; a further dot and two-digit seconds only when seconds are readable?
10.11
